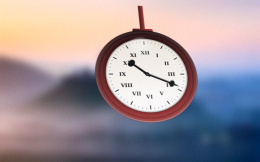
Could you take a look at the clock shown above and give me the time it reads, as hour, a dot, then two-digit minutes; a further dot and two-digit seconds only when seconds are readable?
10.19
